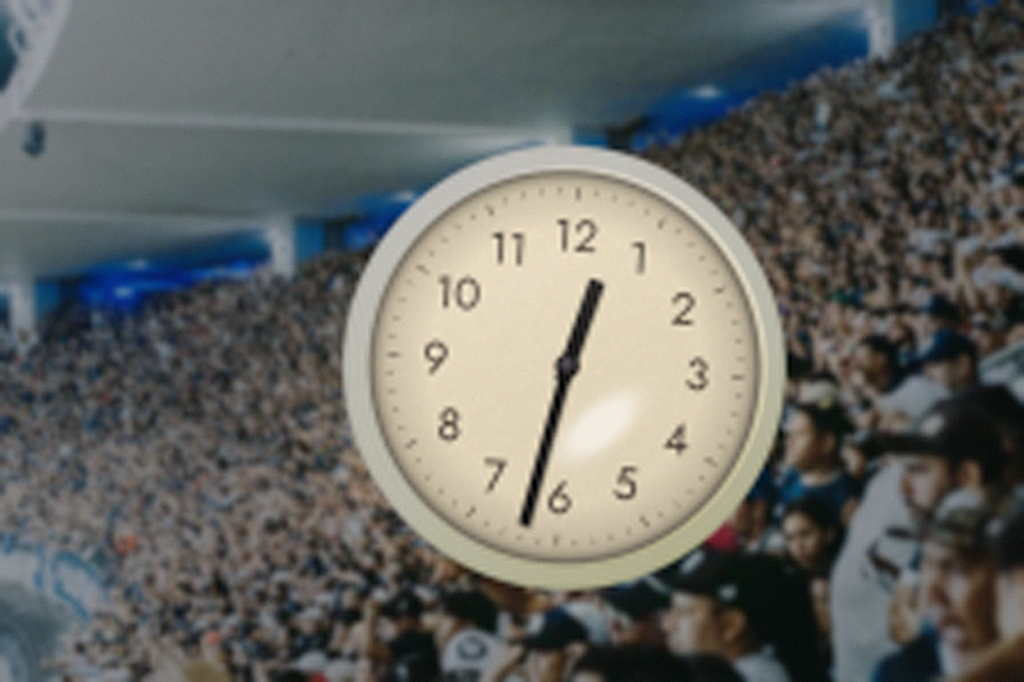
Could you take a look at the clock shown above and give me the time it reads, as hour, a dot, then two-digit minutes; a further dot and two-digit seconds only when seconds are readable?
12.32
